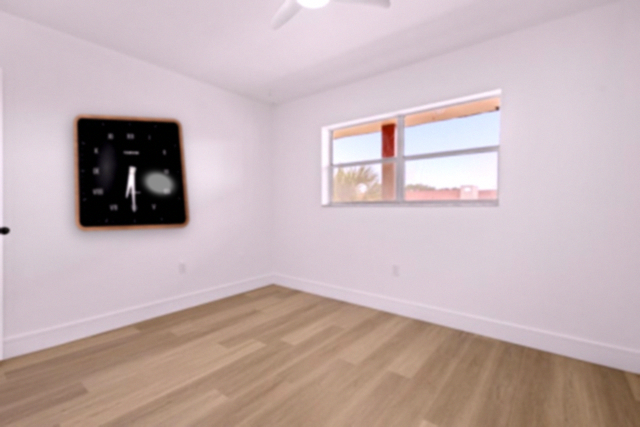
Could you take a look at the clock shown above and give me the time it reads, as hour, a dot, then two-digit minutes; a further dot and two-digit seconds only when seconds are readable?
6.30
